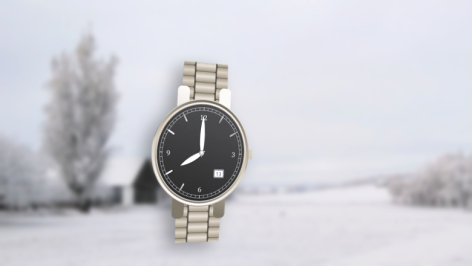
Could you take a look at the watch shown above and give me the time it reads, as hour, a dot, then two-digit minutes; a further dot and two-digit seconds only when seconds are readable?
8.00
